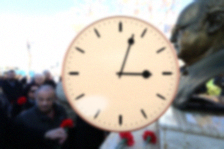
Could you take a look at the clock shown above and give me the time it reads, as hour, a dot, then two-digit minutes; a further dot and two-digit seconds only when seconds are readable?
3.03
